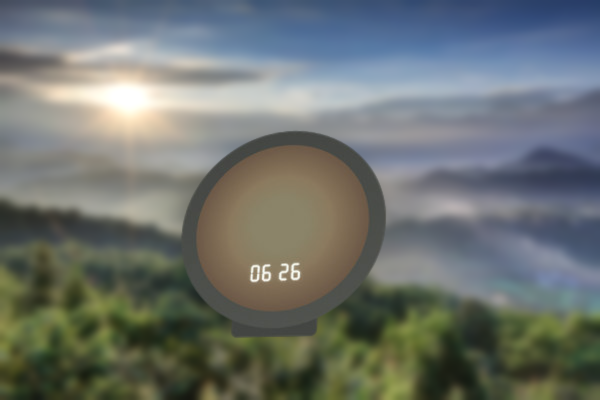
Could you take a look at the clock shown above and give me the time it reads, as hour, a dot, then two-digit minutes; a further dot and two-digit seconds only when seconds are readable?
6.26
